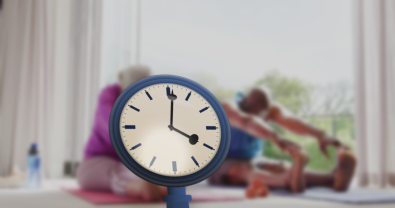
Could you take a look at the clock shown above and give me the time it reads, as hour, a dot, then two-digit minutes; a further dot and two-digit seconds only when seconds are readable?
4.01
